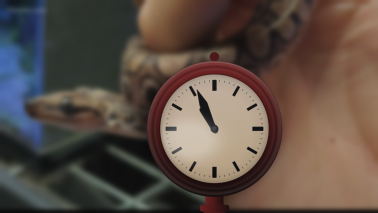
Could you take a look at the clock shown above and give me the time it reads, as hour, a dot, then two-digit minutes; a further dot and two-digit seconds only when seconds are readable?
10.56
